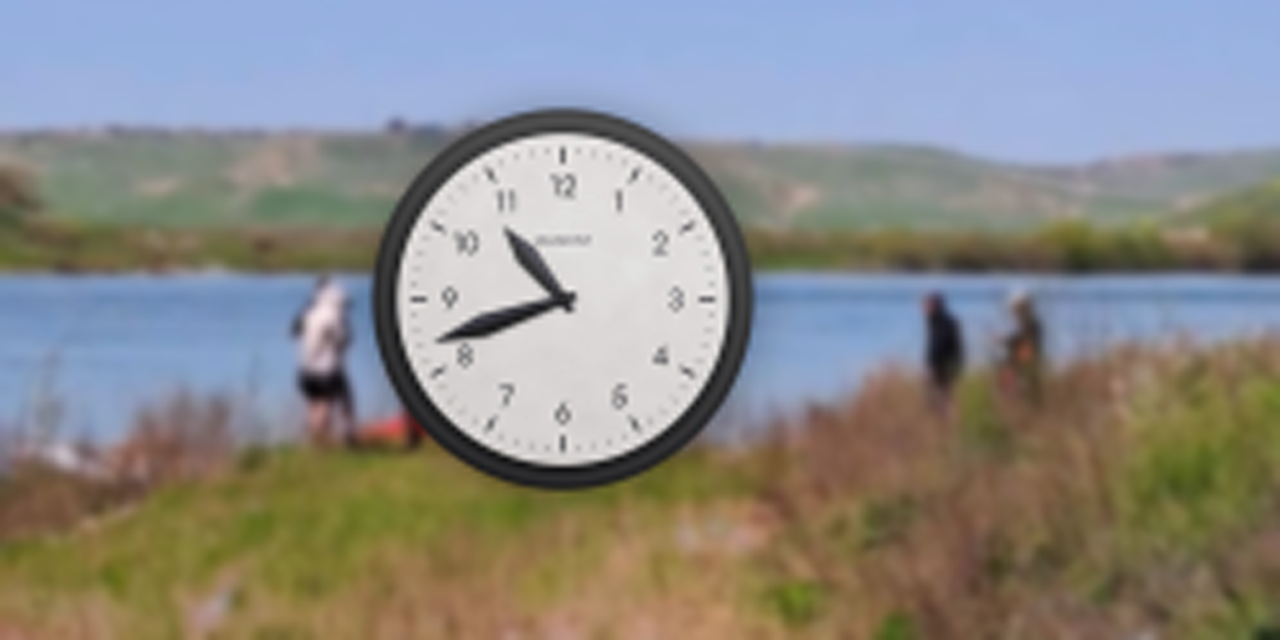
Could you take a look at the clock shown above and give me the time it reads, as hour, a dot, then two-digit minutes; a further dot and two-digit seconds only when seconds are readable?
10.42
